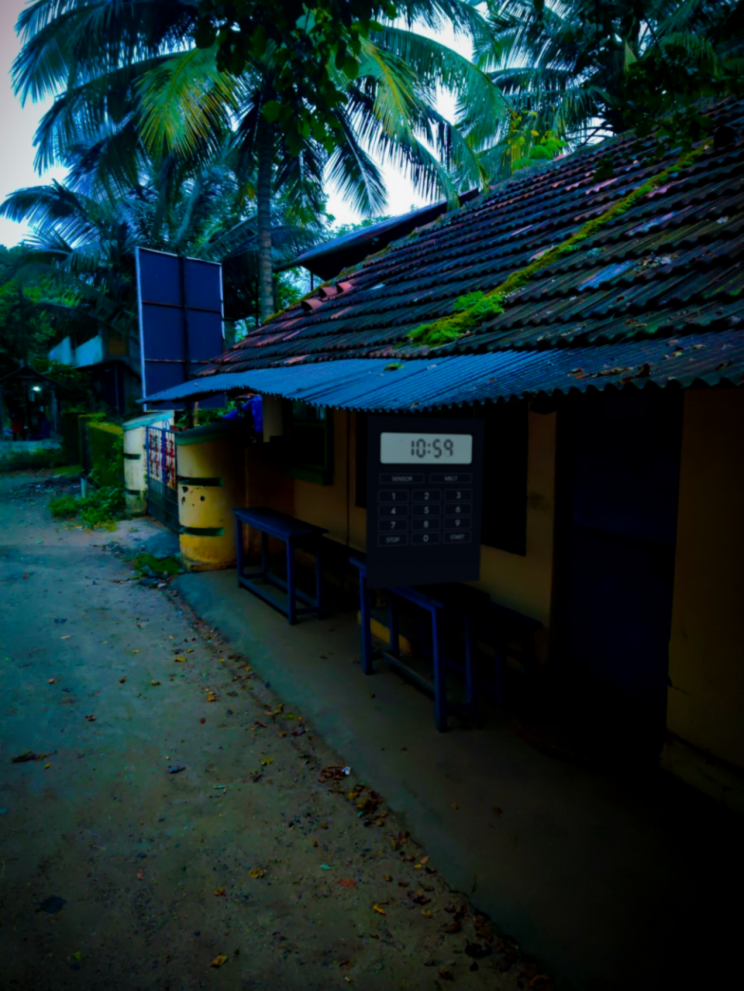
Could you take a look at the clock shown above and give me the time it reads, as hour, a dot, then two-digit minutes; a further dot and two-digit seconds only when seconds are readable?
10.59
